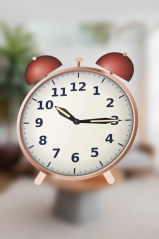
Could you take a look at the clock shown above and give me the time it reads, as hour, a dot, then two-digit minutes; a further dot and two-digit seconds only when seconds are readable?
10.15
